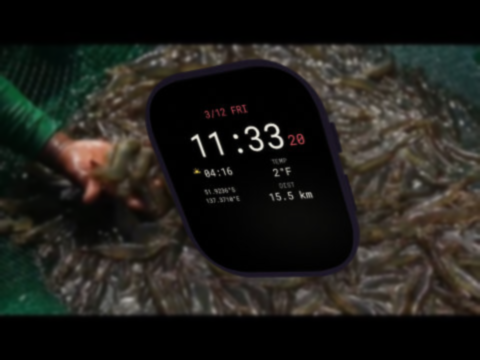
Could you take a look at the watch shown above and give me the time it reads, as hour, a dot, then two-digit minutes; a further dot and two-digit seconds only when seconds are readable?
11.33.20
